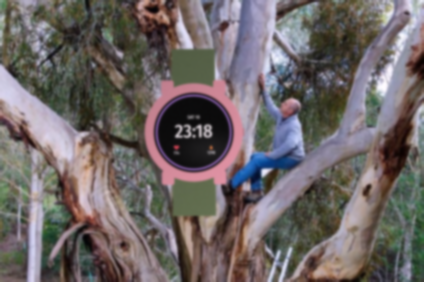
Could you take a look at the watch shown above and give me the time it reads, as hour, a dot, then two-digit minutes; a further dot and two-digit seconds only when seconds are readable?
23.18
